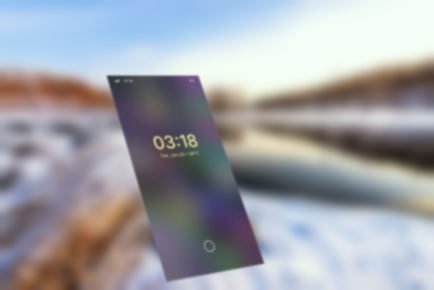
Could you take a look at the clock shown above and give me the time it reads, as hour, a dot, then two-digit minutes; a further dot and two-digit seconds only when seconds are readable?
3.18
